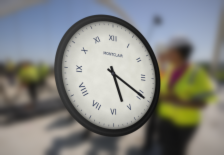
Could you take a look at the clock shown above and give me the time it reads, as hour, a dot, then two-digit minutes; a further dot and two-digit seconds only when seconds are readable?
5.20
